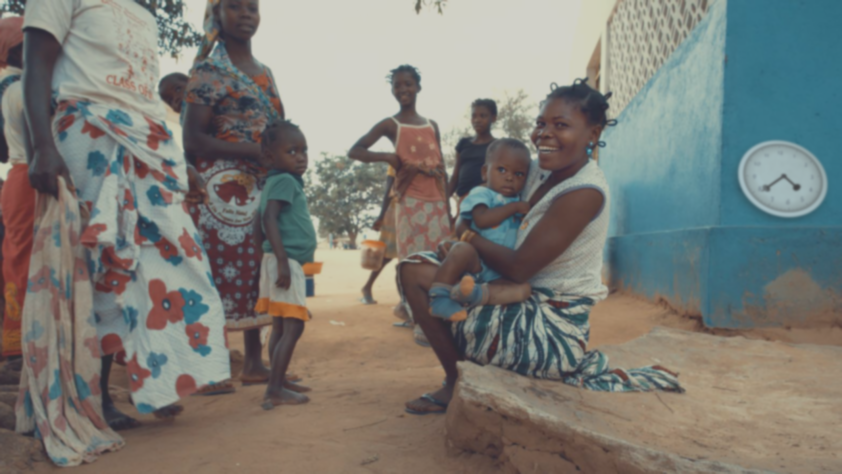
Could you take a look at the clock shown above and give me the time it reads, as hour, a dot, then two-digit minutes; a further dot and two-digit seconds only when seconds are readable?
4.39
